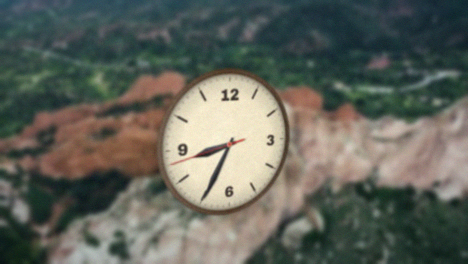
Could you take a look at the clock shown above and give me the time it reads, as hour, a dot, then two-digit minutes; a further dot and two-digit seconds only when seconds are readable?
8.34.43
